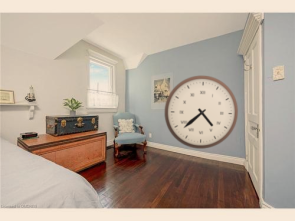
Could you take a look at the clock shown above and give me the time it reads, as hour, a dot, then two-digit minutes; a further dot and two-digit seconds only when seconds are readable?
4.38
